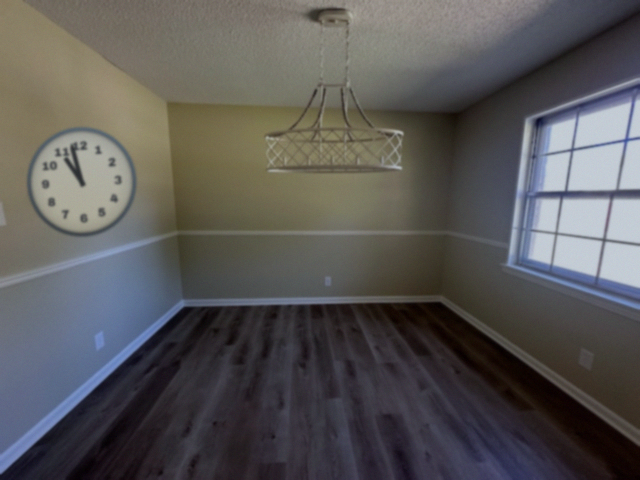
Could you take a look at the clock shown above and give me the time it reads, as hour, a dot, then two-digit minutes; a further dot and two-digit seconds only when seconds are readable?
10.58
